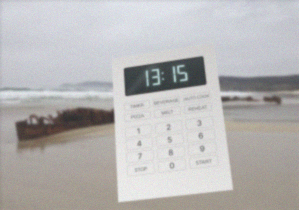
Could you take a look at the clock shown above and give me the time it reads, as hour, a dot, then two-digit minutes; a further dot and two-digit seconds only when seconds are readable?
13.15
